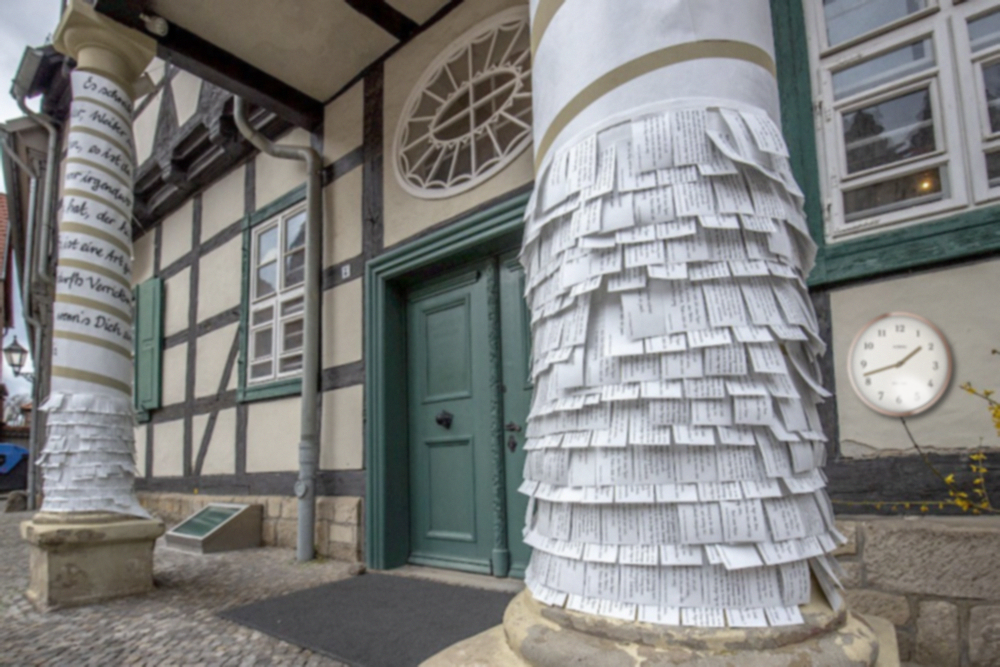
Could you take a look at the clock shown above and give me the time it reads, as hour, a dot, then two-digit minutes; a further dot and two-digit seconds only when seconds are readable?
1.42
